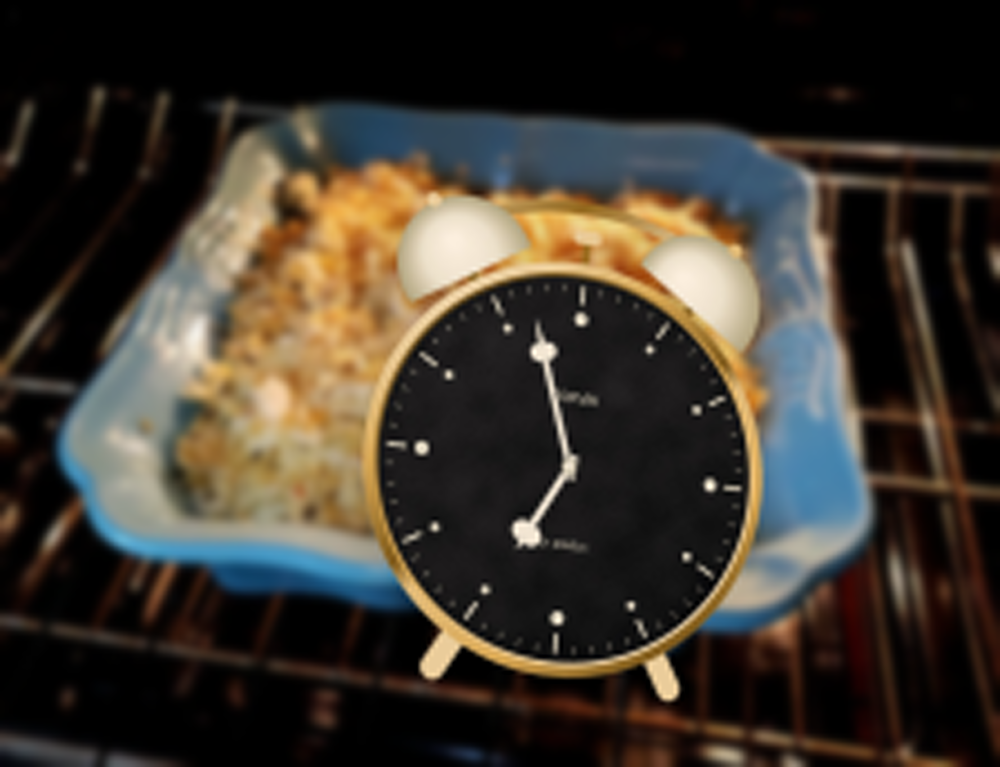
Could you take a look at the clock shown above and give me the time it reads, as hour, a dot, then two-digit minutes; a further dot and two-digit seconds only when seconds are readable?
6.57
